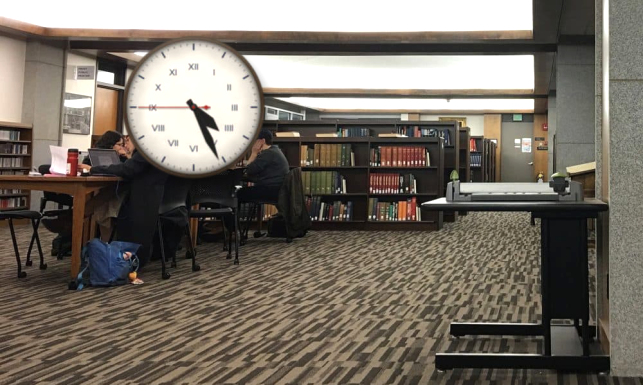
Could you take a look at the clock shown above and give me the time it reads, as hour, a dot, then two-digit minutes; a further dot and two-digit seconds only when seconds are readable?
4.25.45
